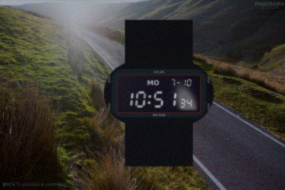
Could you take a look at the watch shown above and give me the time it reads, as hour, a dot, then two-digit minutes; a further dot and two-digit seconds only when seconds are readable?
10.51
